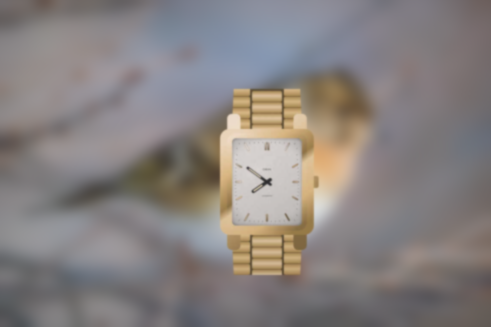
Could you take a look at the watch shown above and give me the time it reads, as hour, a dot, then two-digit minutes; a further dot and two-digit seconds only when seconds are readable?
7.51
